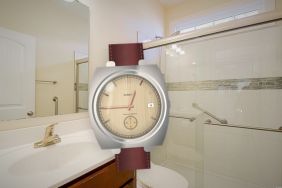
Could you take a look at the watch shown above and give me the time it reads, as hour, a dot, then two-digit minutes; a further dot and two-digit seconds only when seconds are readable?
12.45
